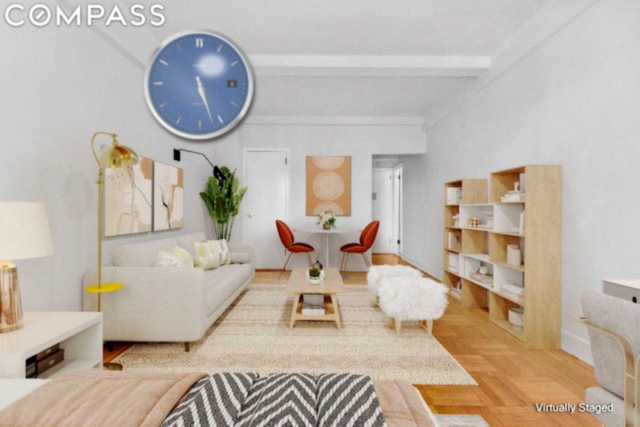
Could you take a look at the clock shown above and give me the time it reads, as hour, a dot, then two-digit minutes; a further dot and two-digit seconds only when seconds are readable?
5.27
